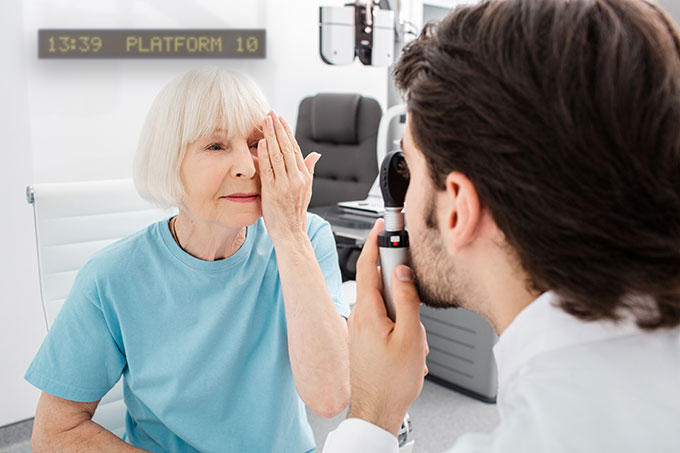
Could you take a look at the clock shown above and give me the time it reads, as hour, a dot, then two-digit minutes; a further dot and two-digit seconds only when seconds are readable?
13.39
